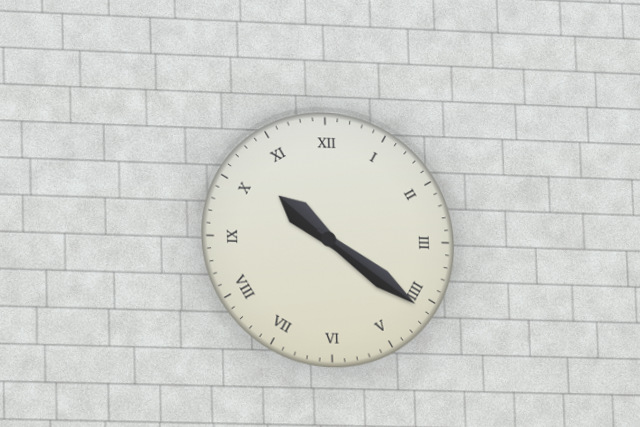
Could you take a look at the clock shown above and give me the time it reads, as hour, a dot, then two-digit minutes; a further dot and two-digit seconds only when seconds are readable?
10.21
